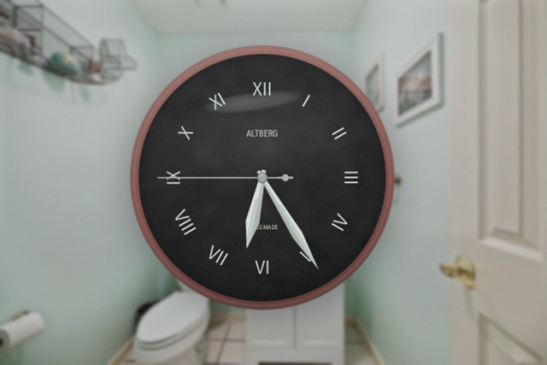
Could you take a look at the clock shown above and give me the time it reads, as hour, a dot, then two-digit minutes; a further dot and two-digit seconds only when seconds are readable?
6.24.45
